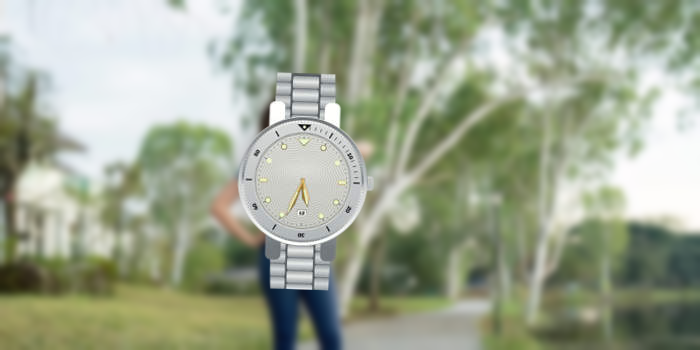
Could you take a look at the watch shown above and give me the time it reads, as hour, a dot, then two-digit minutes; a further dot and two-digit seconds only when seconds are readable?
5.34
